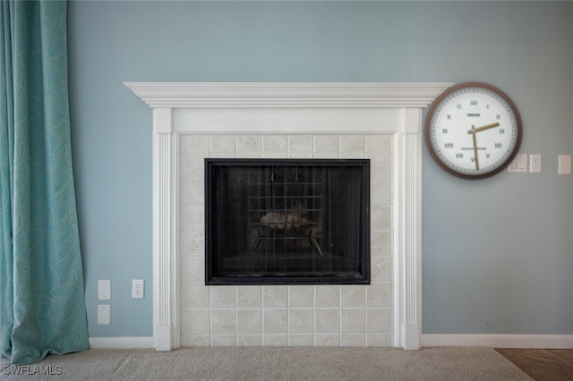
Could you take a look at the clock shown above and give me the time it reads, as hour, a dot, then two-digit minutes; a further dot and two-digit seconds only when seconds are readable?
2.29
